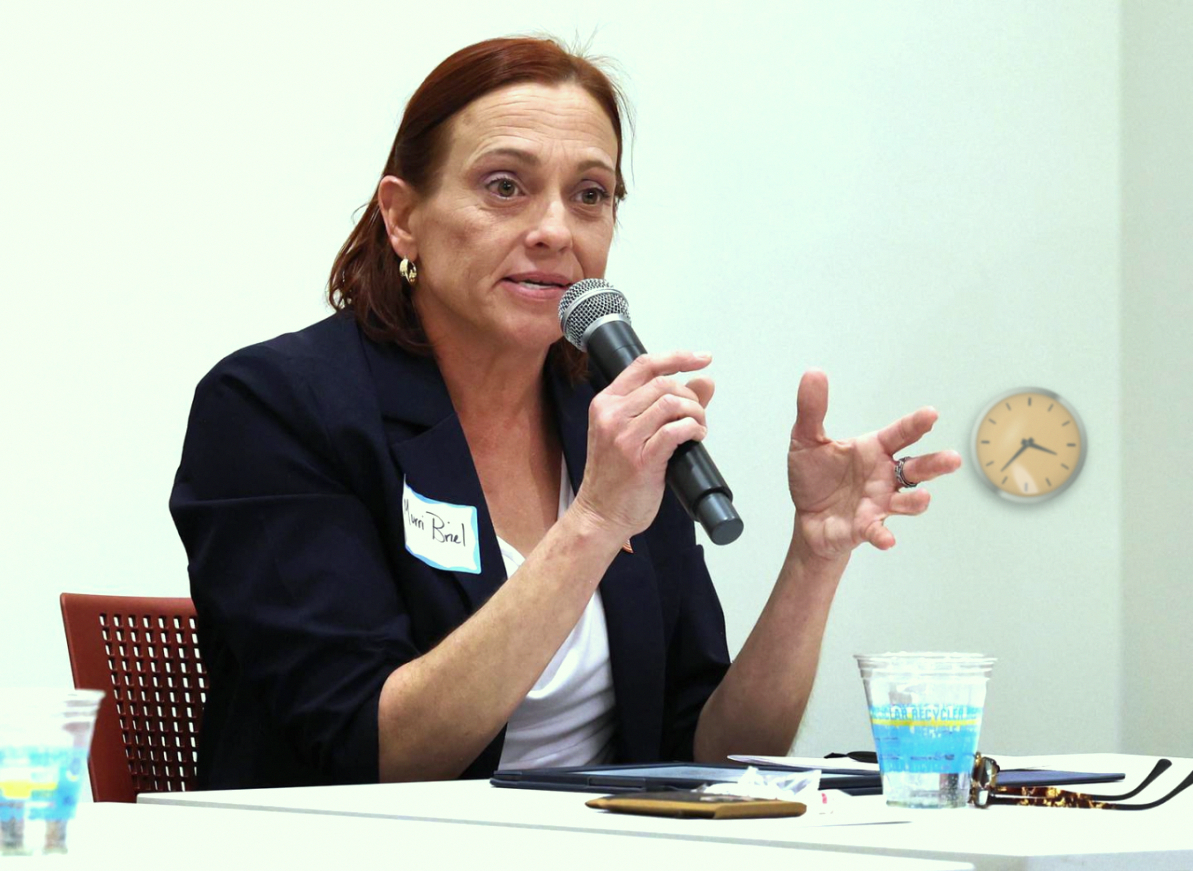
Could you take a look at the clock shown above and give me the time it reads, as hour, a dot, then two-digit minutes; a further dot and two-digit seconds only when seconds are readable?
3.37
